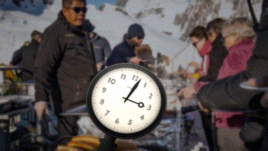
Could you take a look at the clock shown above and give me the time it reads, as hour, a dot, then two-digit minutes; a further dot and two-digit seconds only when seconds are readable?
3.02
